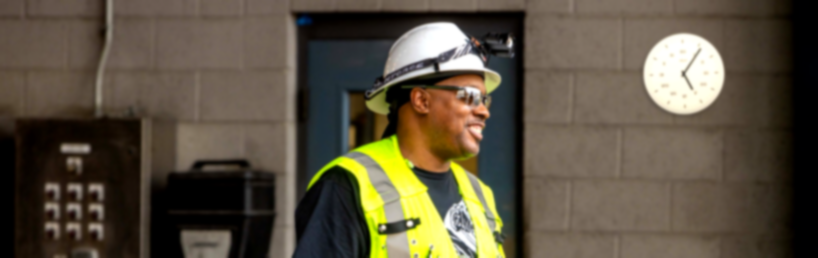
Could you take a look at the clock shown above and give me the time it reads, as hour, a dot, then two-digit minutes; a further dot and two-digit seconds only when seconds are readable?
5.06
